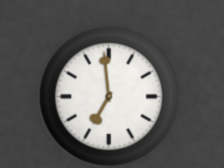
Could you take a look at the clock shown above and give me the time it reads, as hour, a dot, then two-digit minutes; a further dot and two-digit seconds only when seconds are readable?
6.59
